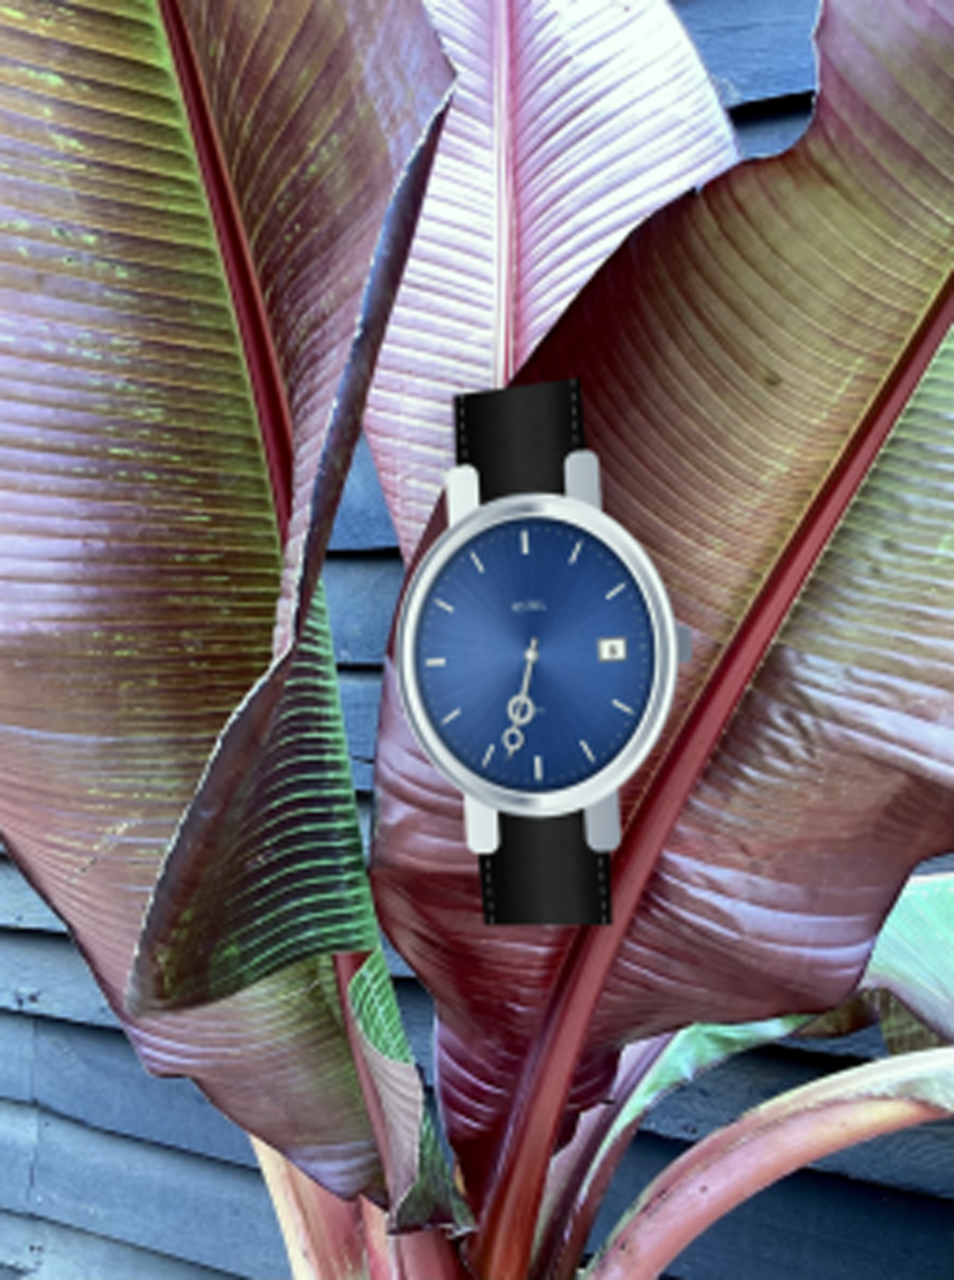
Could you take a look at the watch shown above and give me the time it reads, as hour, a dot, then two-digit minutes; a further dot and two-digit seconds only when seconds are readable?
6.33
